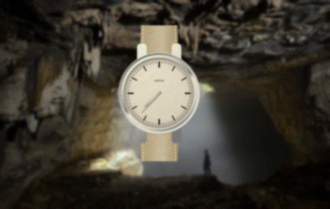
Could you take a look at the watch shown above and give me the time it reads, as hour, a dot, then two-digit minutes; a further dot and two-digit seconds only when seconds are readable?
7.37
